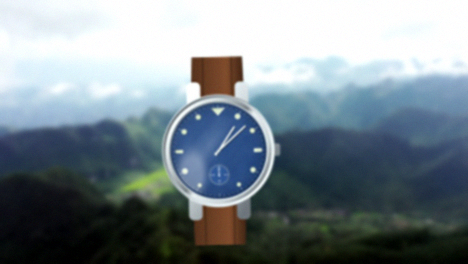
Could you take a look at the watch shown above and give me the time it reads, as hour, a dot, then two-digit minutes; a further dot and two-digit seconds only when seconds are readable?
1.08
